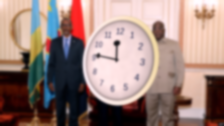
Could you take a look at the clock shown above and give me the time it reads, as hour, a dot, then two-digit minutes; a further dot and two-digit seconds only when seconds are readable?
11.46
